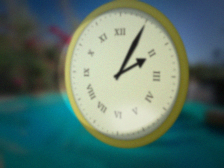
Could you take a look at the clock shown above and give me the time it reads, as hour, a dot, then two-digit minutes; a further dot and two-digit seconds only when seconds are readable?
2.05
